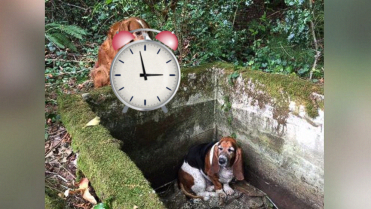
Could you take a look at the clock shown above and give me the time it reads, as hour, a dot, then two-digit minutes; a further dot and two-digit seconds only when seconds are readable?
2.58
